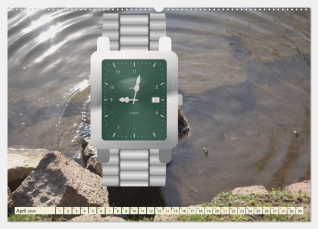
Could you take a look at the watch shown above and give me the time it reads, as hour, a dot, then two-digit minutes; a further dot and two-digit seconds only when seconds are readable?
9.02
